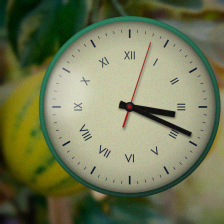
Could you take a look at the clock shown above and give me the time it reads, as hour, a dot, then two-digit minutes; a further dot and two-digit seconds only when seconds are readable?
3.19.03
